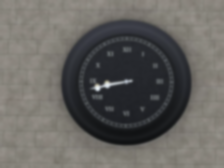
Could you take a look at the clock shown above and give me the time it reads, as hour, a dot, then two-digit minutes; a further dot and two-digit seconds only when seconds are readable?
8.43
